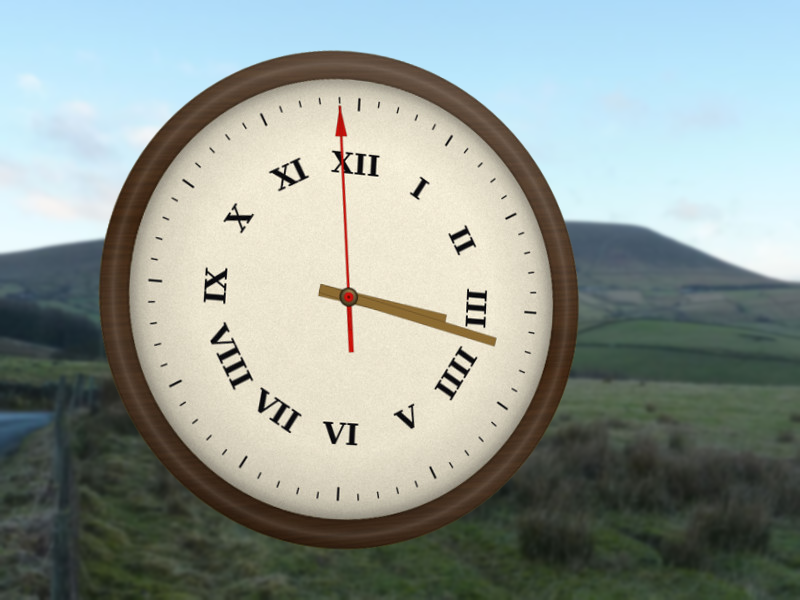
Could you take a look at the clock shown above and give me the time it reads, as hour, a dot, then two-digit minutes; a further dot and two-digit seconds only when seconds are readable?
3.16.59
